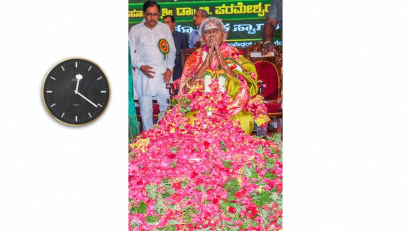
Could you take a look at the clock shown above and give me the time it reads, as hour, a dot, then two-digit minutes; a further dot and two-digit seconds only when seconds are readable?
12.21
